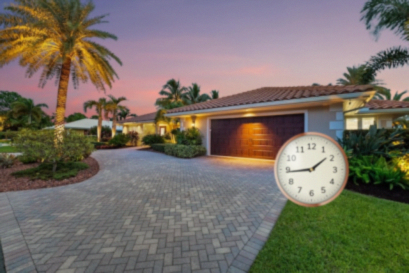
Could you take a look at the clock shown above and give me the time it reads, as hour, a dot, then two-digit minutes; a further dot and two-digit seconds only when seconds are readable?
1.44
